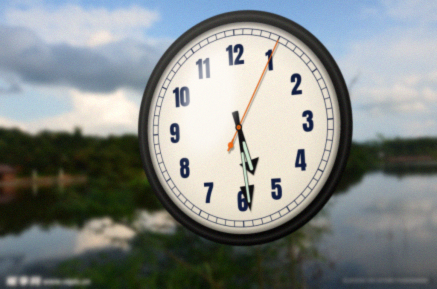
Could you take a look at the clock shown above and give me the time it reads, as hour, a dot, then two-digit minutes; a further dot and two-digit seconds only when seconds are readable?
5.29.05
